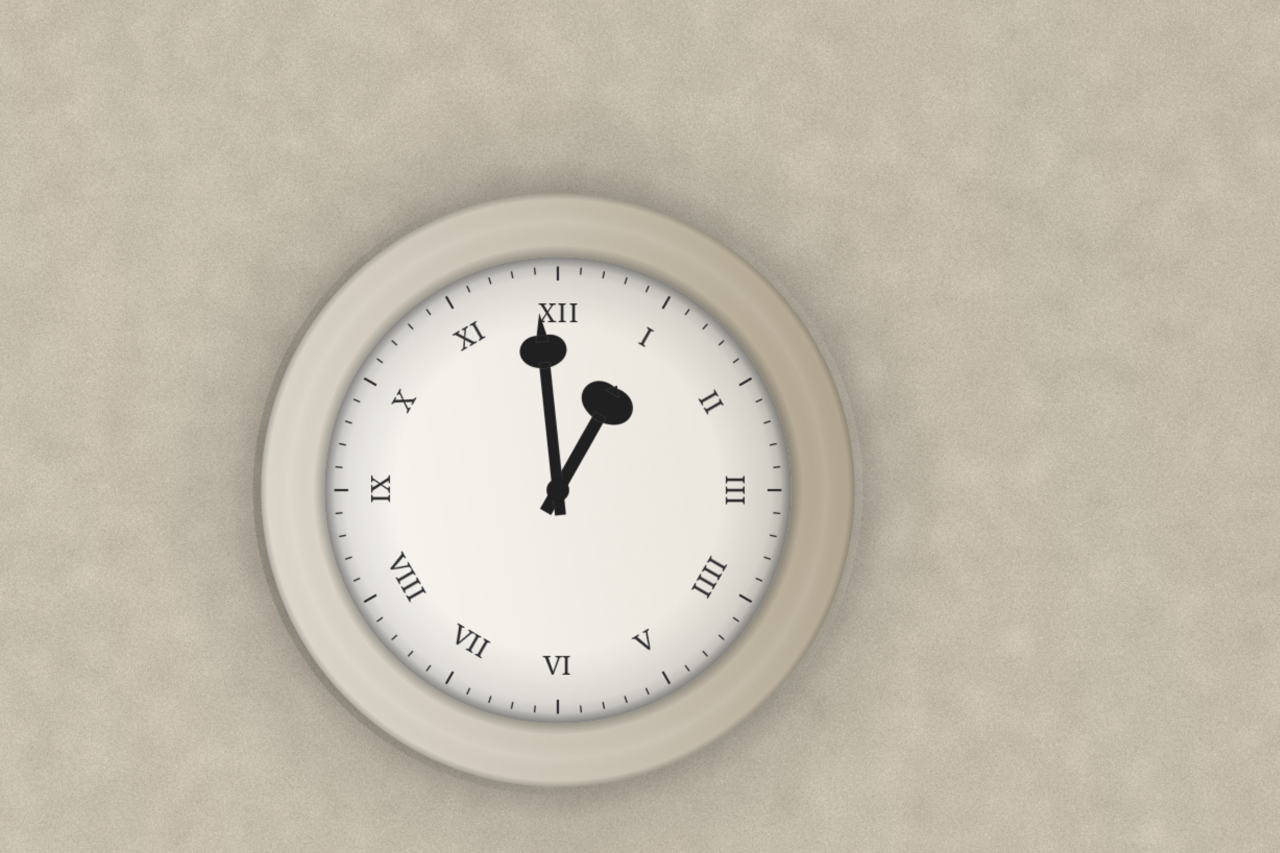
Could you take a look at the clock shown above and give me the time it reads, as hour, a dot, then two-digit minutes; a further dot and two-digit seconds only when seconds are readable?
12.59
